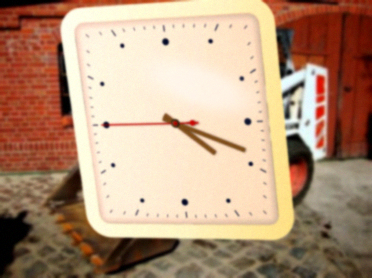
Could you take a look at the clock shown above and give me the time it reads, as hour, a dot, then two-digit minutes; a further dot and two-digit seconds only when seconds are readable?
4.18.45
